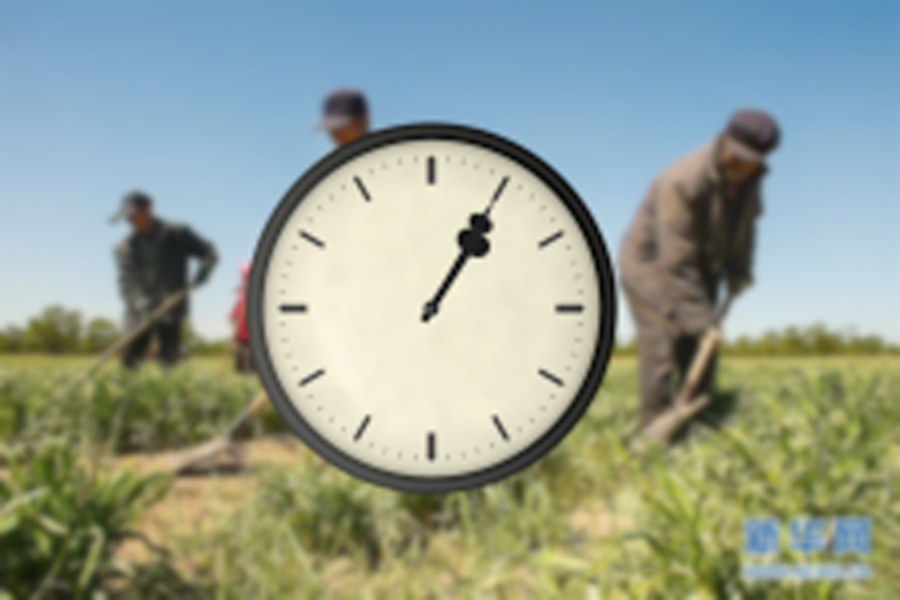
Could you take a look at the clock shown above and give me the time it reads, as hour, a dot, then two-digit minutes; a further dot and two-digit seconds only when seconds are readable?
1.05
